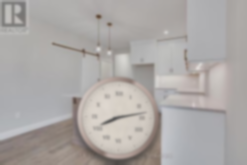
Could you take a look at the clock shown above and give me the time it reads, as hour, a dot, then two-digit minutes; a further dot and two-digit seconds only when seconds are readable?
8.13
